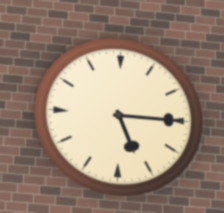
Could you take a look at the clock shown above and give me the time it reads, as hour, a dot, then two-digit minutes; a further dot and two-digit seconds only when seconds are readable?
5.15
